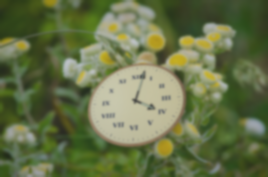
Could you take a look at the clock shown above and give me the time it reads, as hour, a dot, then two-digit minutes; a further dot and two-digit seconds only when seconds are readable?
4.02
